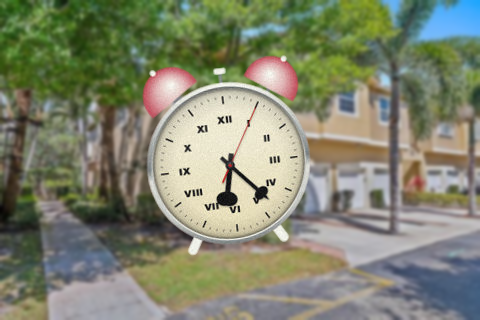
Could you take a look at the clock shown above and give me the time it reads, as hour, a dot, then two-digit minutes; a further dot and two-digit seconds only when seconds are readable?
6.23.05
